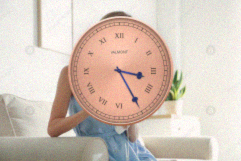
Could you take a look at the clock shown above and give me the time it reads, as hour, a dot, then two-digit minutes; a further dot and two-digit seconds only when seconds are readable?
3.25
